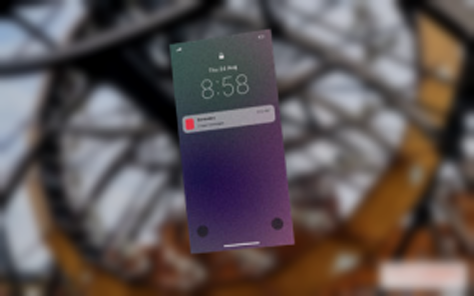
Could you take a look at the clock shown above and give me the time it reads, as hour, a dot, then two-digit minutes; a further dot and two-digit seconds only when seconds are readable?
8.58
